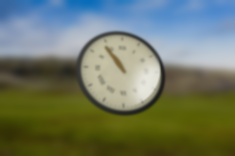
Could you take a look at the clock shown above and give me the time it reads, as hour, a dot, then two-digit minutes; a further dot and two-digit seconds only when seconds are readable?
10.54
